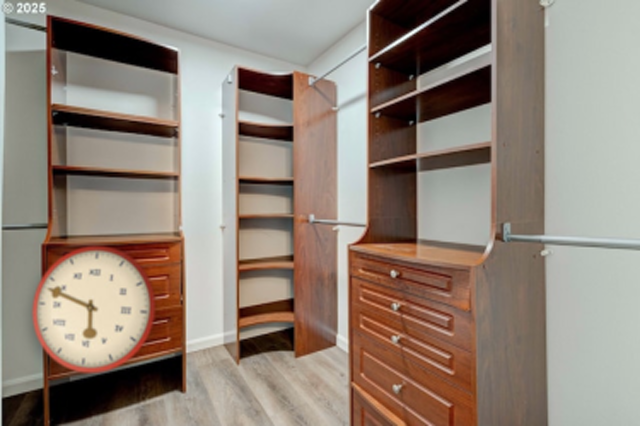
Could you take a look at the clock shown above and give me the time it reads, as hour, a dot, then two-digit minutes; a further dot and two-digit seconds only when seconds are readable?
5.48
